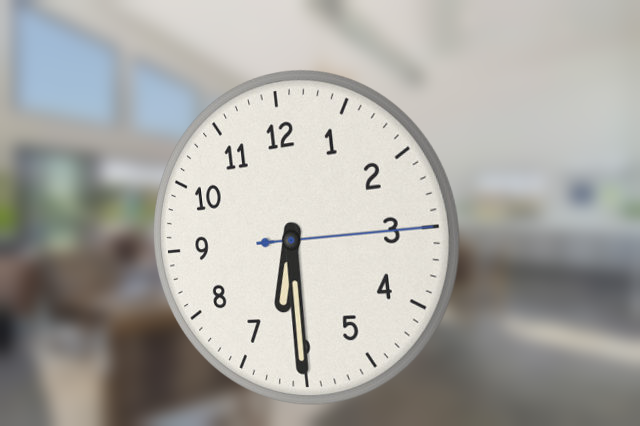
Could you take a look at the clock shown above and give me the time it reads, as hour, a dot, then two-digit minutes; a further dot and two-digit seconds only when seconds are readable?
6.30.15
